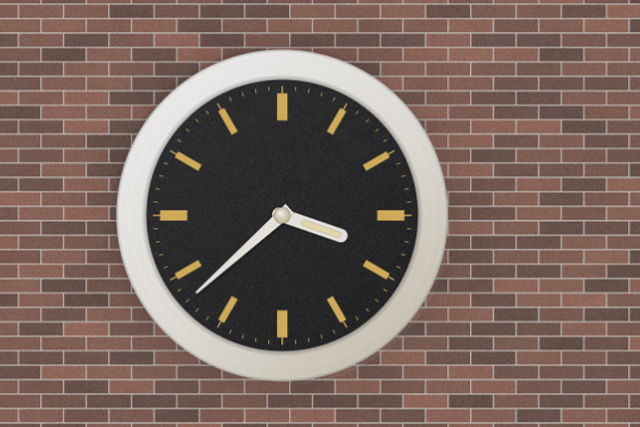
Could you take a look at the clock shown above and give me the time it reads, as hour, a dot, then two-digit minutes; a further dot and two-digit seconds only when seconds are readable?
3.38
